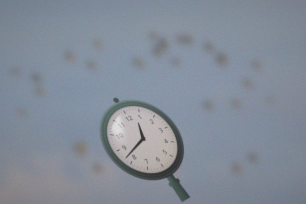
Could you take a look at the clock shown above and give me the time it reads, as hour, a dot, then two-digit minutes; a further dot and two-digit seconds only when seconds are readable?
12.42
